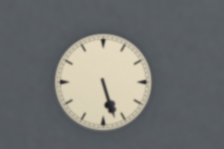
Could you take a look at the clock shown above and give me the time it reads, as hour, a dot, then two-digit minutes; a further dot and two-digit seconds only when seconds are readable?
5.27
